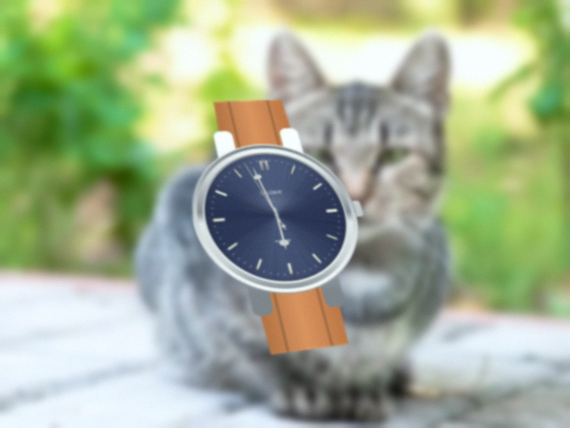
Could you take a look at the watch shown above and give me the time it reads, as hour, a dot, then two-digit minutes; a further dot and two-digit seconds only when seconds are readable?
5.57.57
